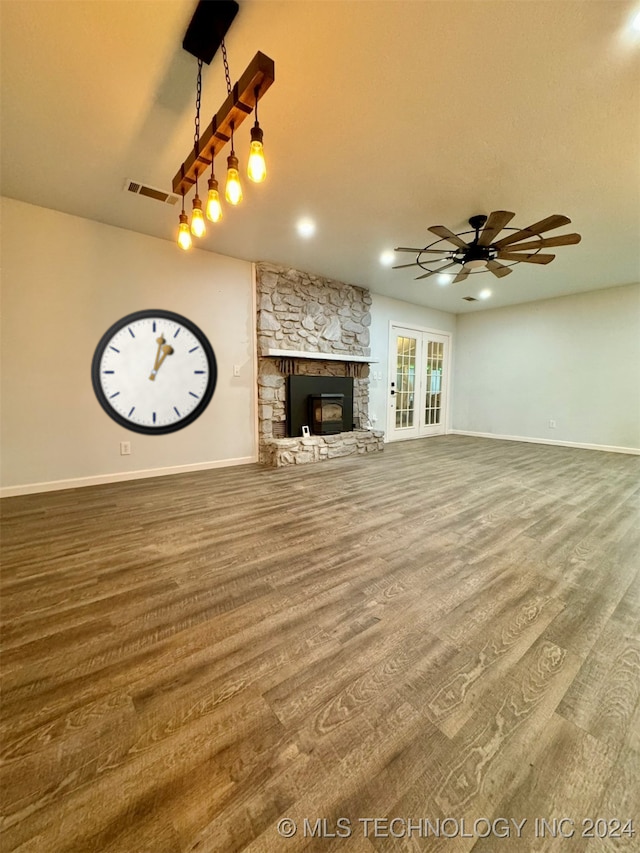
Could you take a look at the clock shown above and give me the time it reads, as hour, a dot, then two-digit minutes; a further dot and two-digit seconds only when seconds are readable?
1.02
